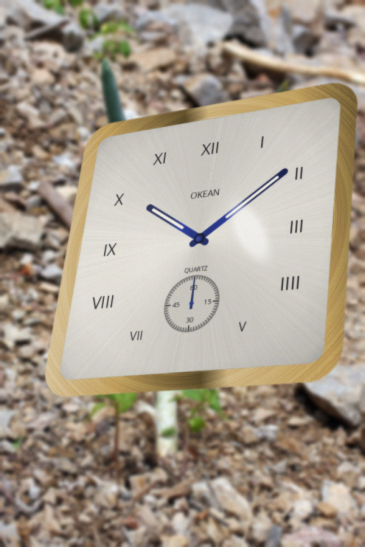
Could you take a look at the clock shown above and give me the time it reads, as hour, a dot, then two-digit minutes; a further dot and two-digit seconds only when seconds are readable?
10.09
